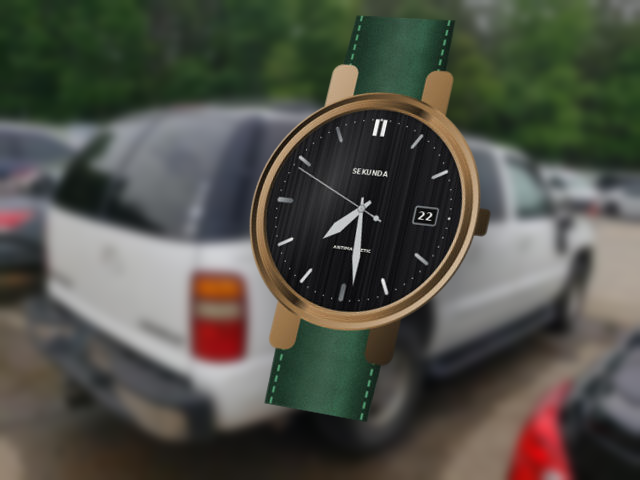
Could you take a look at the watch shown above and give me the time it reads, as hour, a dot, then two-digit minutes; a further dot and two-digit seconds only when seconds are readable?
7.28.49
